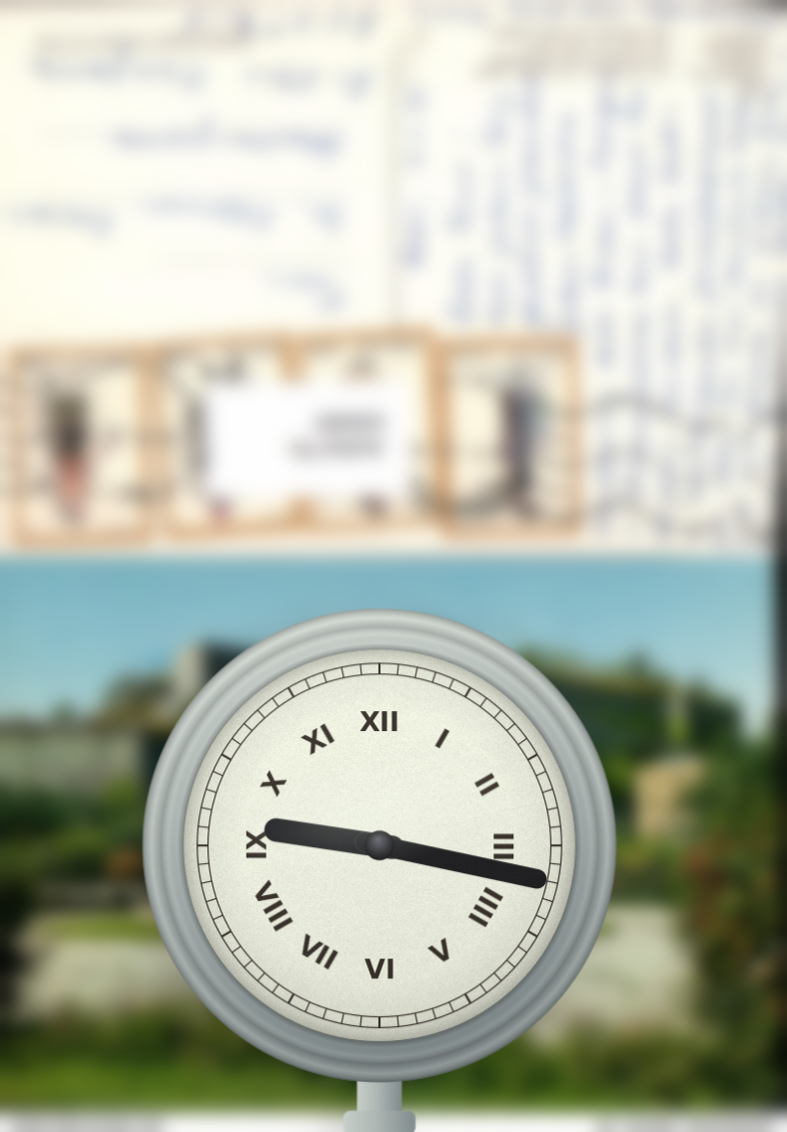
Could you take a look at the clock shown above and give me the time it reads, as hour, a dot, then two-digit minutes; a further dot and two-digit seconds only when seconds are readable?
9.17
